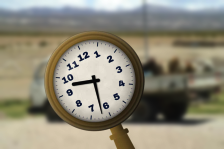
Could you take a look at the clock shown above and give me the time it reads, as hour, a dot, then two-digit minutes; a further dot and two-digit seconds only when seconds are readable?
9.32
